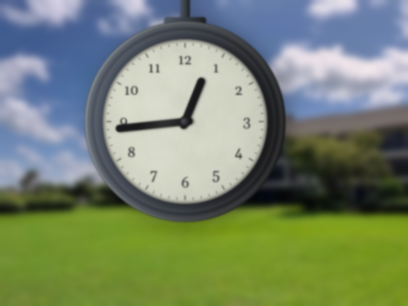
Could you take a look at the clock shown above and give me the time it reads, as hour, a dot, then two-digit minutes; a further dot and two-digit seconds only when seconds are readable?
12.44
